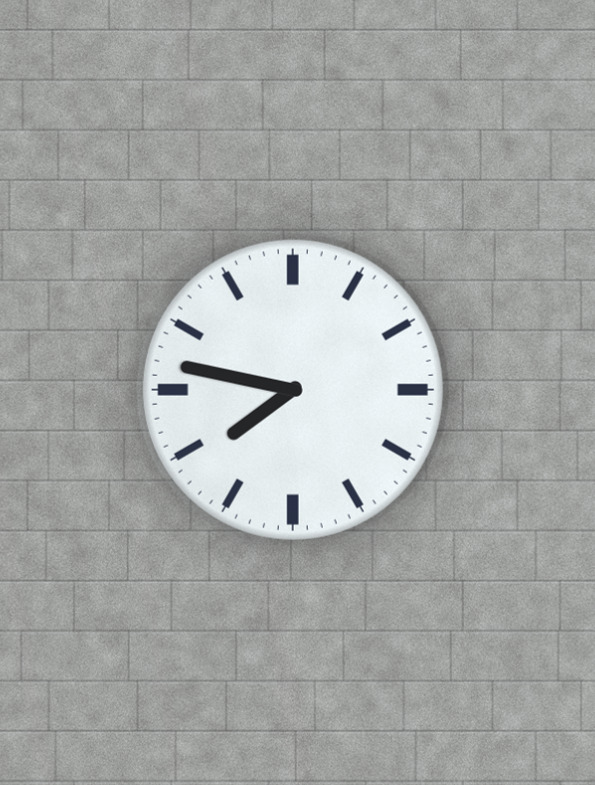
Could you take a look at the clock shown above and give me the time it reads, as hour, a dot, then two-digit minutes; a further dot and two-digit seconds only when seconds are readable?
7.47
